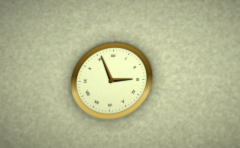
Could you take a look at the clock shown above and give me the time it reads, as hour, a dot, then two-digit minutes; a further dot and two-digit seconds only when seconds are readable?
2.56
